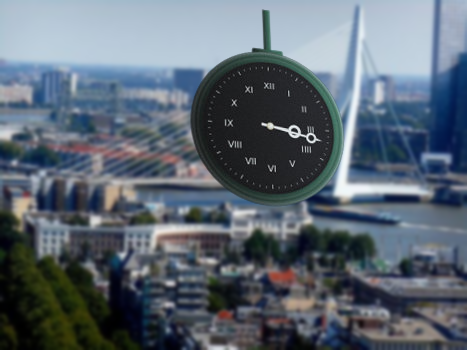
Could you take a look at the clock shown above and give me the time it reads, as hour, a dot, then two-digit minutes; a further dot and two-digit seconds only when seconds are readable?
3.17
